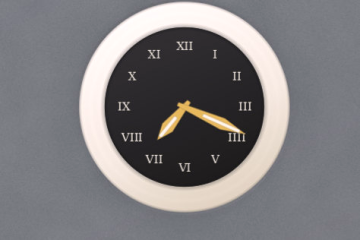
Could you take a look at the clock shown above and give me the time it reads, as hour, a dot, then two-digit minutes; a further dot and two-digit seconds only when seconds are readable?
7.19
